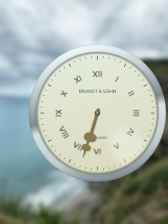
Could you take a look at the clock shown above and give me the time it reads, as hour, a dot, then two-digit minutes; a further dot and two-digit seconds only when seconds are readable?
6.33
